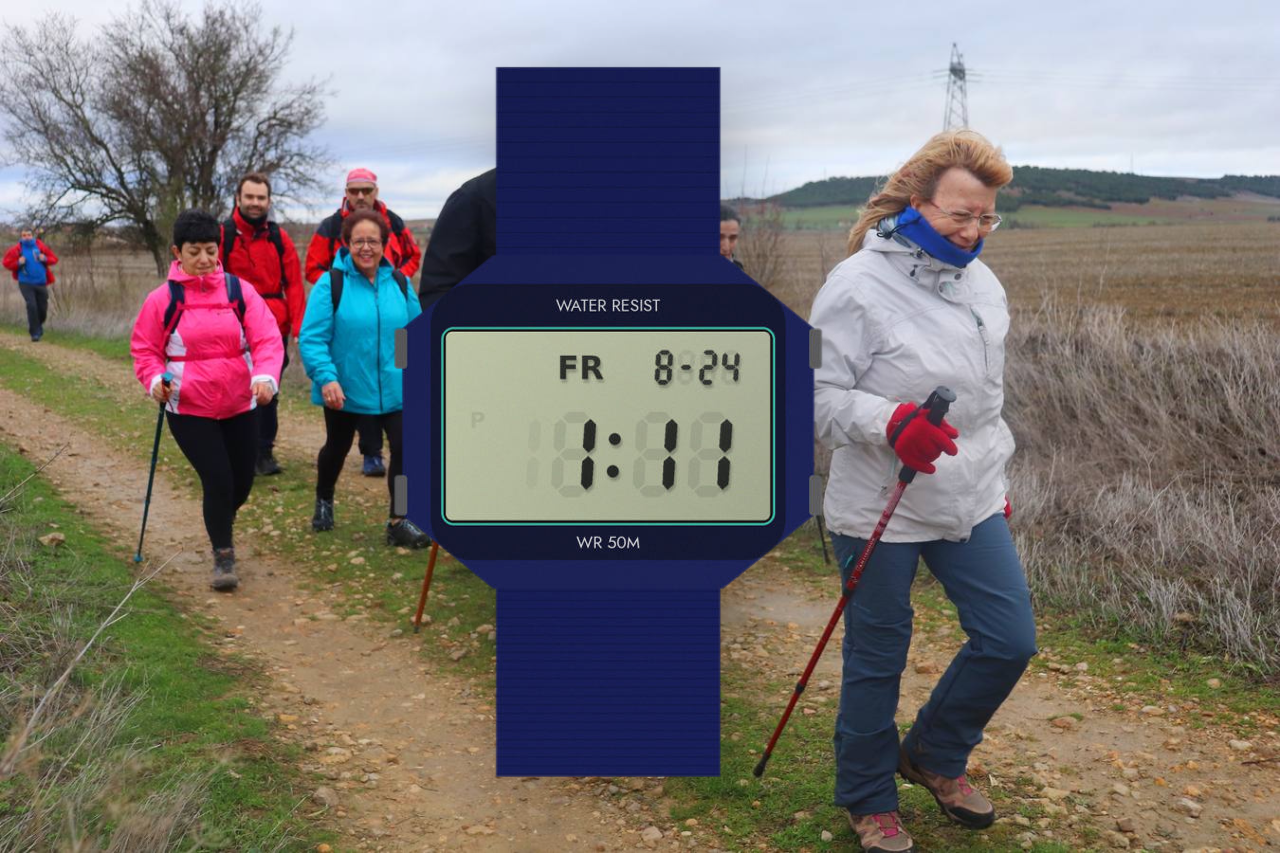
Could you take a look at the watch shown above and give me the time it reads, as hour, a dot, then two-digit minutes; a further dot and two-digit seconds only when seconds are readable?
1.11
